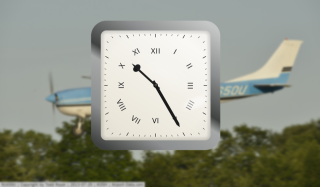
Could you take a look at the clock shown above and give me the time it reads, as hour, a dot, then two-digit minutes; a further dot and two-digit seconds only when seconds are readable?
10.25
